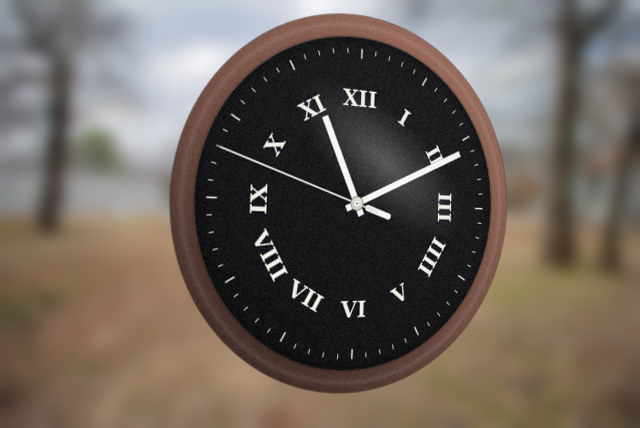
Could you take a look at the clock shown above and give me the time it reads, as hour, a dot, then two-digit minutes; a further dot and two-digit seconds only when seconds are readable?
11.10.48
